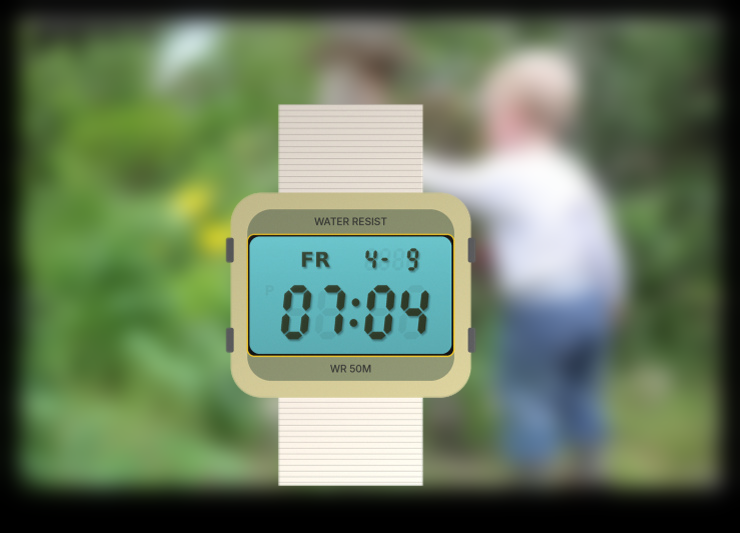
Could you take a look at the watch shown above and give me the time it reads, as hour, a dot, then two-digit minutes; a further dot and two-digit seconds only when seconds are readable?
7.04
